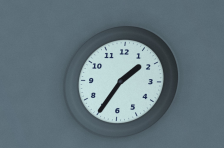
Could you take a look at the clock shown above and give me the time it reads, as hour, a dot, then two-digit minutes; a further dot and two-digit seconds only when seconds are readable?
1.35
